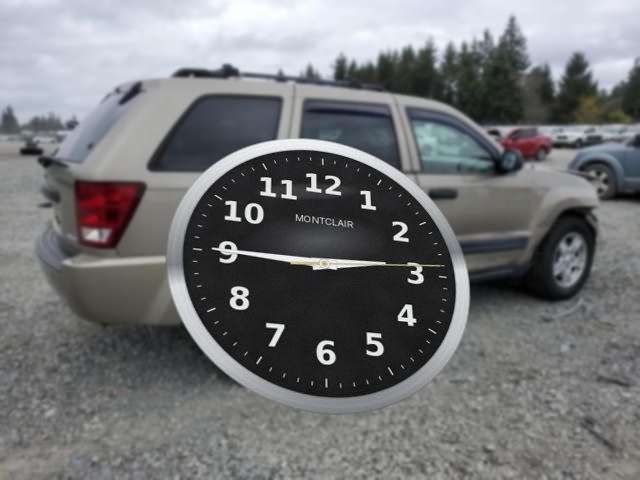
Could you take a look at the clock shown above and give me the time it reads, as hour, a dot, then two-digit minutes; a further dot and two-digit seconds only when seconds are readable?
2.45.14
